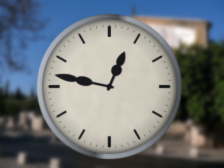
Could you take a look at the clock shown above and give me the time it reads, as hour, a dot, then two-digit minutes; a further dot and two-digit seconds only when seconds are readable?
12.47
